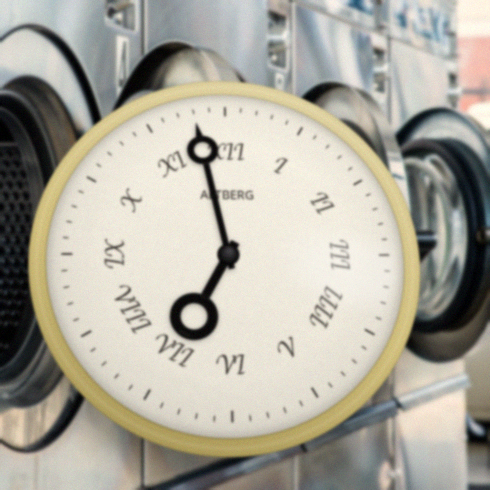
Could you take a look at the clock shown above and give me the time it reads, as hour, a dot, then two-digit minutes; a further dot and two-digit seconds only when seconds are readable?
6.58
